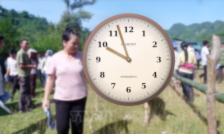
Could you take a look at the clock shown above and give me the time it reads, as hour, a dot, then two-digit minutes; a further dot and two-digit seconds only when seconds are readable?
9.57
